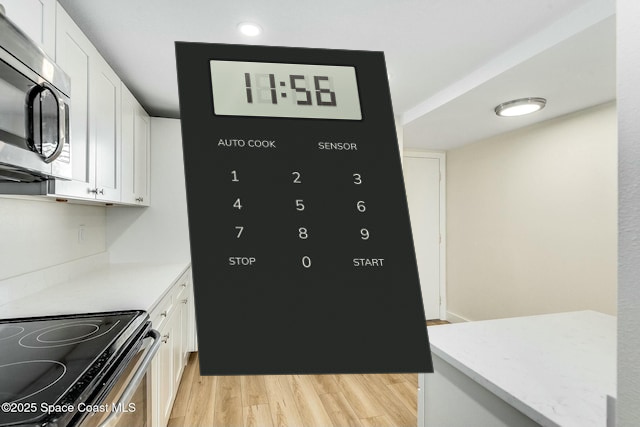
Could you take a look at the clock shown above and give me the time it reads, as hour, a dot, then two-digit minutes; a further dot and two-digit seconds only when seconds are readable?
11.56
